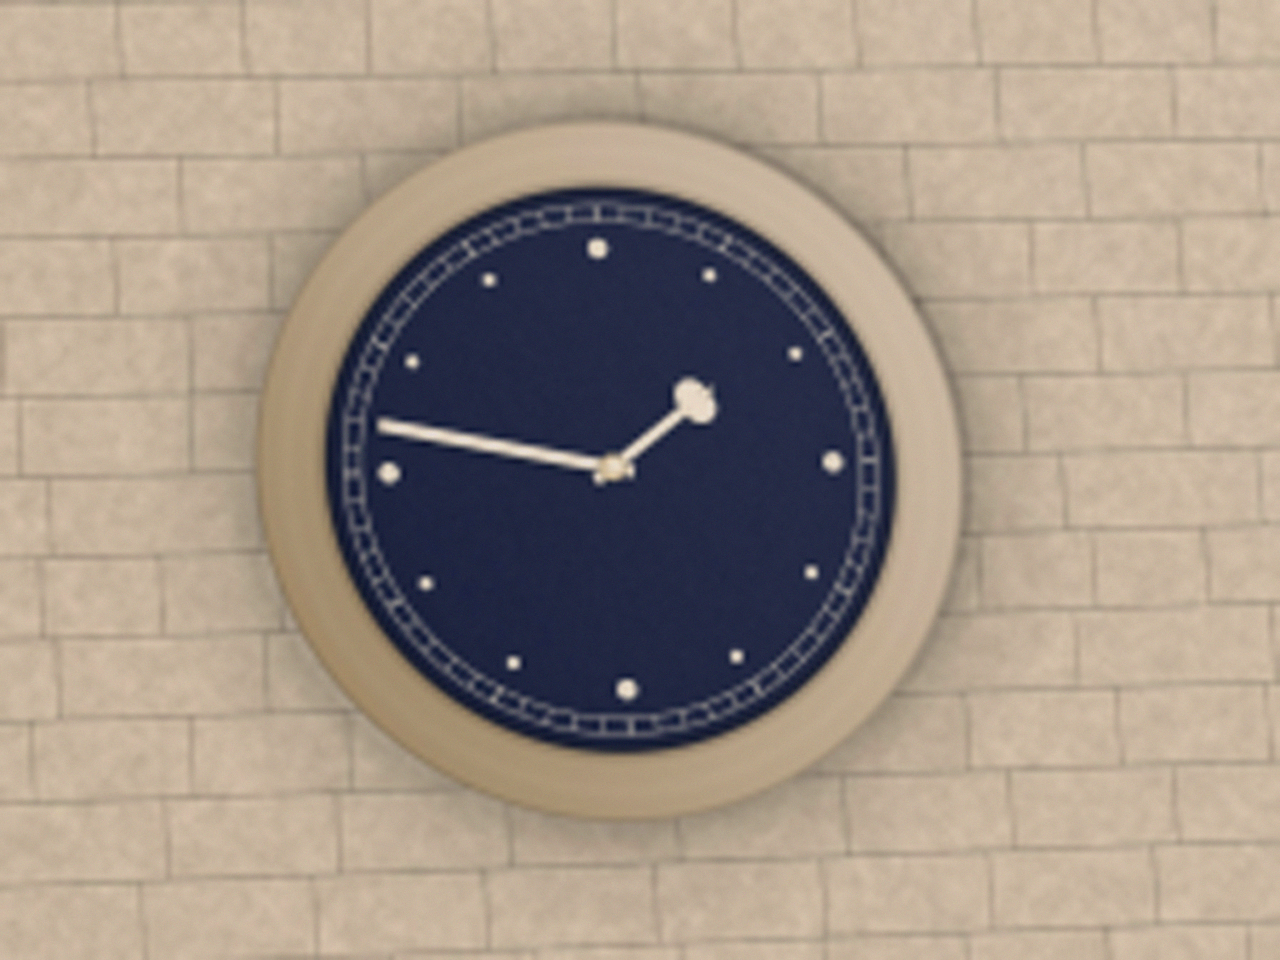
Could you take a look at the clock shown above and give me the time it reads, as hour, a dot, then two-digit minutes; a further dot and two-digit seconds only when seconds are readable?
1.47
